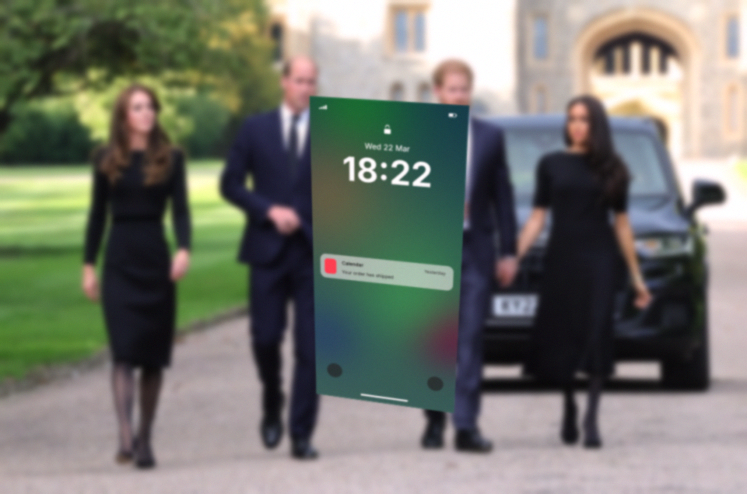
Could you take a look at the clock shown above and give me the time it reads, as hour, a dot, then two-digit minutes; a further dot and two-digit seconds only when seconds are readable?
18.22
